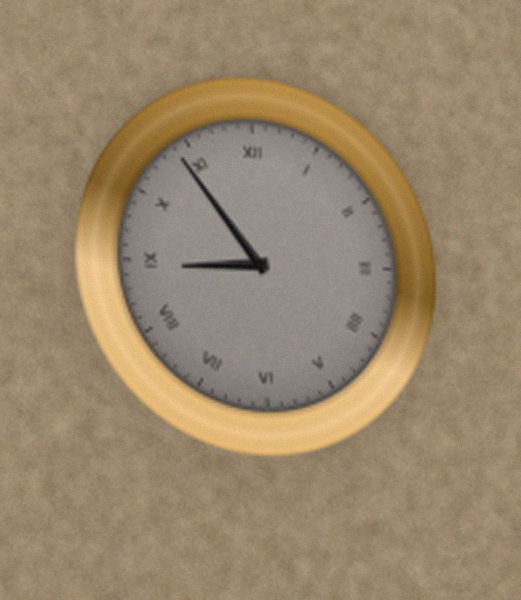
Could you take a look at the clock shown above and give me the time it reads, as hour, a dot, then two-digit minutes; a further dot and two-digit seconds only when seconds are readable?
8.54
